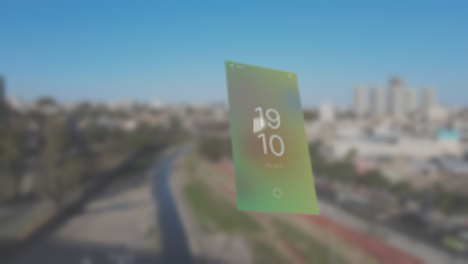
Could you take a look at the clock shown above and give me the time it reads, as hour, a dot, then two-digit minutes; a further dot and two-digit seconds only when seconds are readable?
19.10
